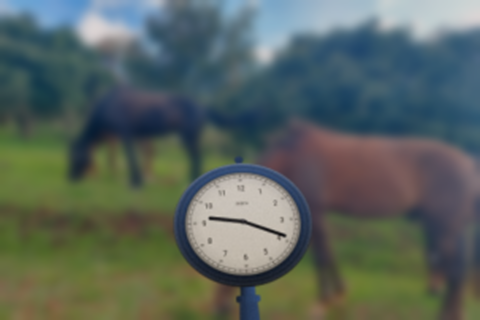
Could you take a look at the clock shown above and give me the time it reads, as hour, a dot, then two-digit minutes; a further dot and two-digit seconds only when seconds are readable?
9.19
